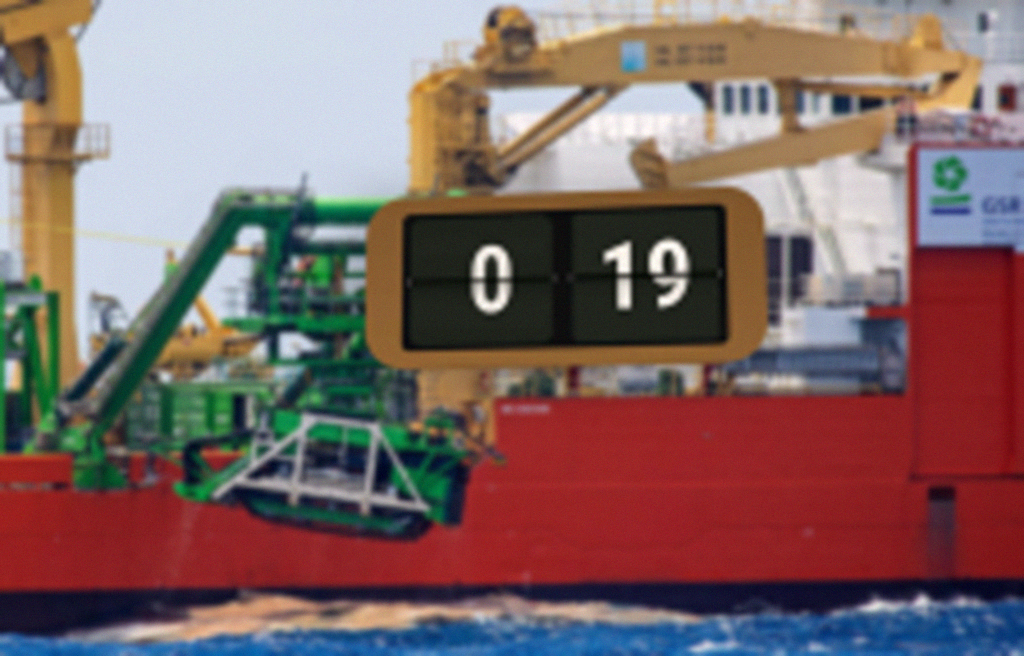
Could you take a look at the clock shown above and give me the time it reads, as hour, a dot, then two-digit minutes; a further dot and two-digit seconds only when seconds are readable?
0.19
